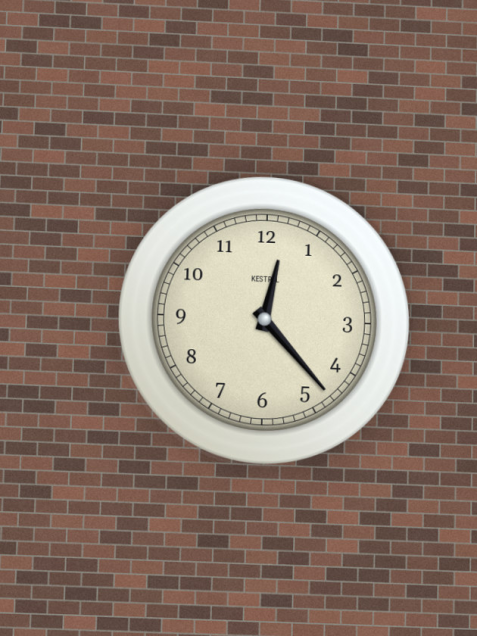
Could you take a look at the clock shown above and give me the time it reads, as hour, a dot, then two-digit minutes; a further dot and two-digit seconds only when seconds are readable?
12.23
